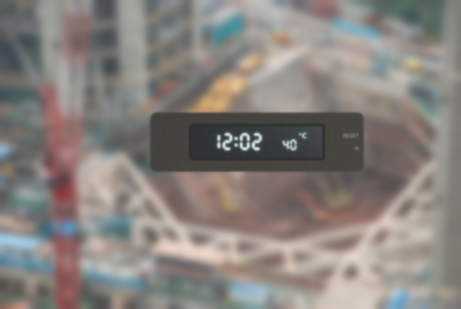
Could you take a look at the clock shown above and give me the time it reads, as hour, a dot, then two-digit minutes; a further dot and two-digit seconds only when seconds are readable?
12.02
